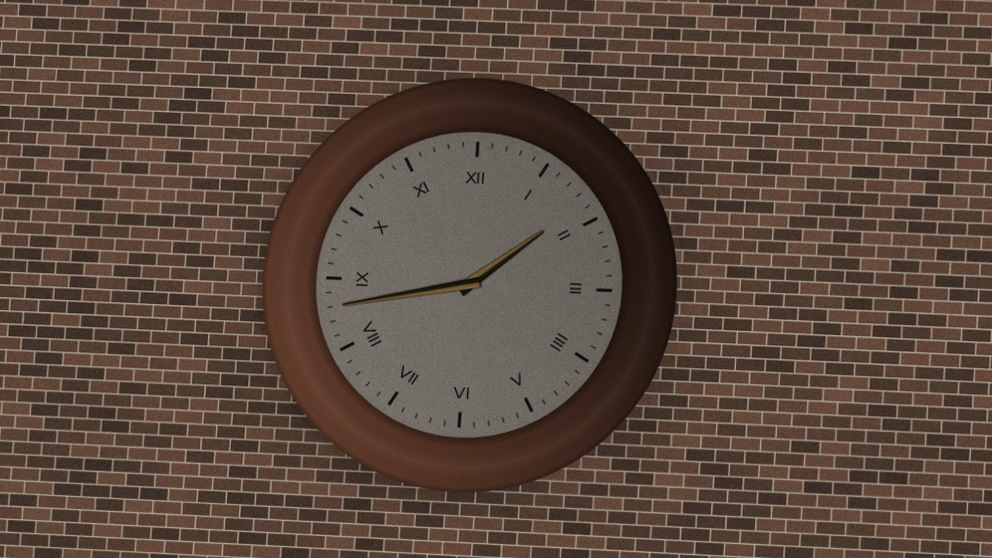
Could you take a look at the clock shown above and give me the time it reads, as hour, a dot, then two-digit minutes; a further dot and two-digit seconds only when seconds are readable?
1.43
